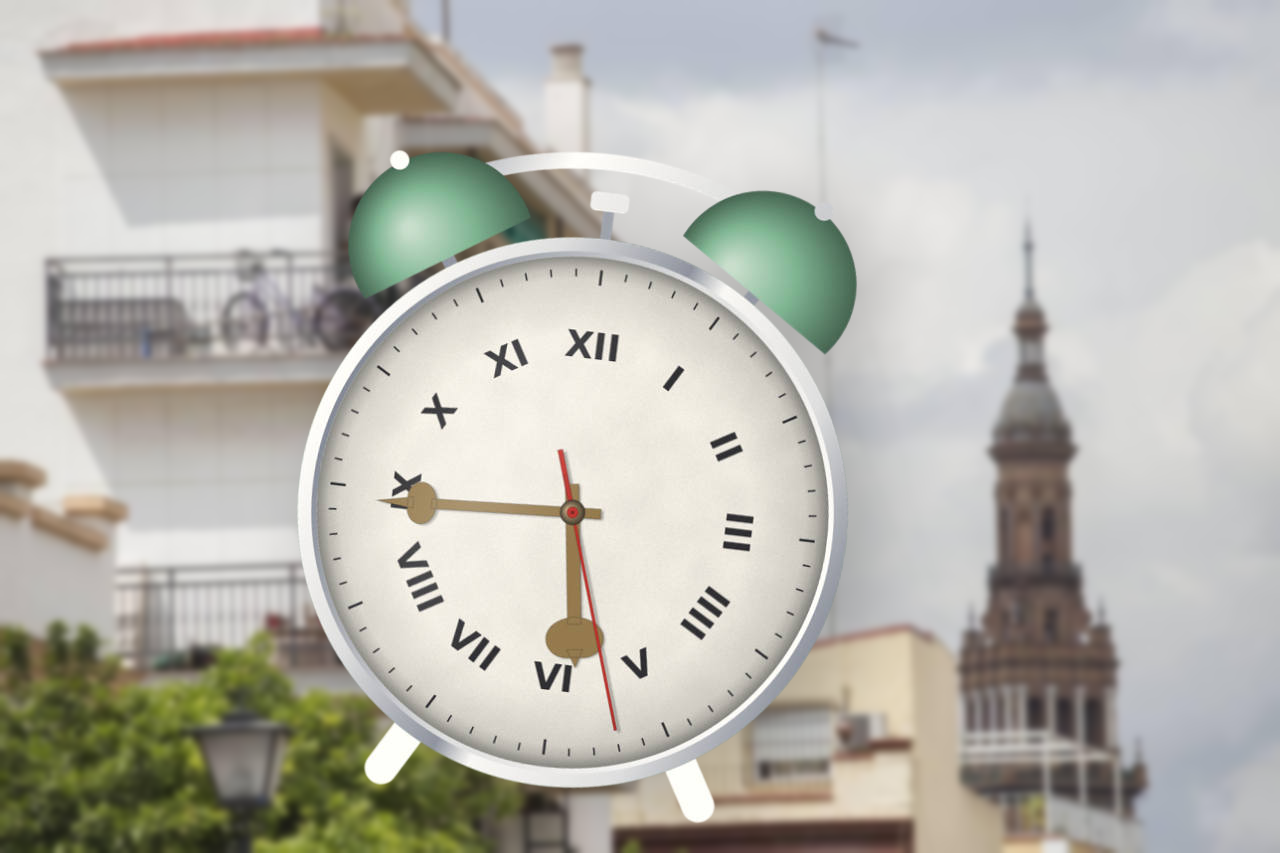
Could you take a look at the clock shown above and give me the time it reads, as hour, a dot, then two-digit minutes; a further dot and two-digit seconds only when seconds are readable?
5.44.27
